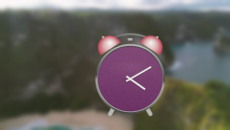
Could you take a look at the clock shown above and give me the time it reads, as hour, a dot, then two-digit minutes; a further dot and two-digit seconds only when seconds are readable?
4.10
